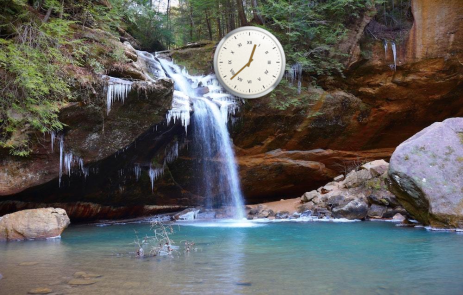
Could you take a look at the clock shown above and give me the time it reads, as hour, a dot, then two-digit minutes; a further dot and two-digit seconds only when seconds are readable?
12.38
